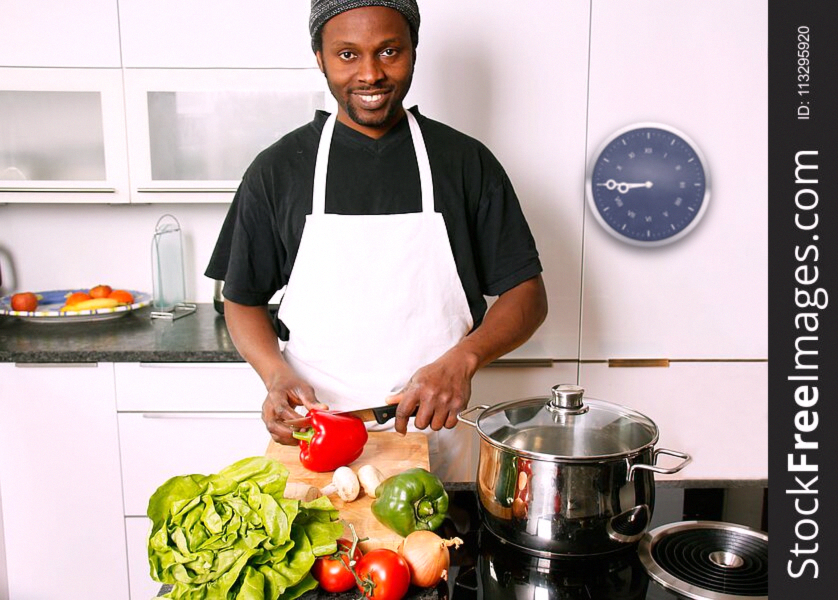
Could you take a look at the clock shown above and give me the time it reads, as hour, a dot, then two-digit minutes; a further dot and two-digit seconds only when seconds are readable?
8.45
